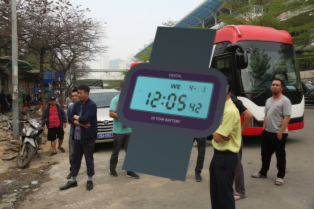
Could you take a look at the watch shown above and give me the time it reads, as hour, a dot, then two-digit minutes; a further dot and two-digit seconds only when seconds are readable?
12.05.42
